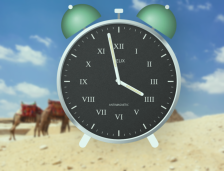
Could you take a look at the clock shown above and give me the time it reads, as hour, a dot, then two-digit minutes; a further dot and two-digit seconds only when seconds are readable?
3.58
